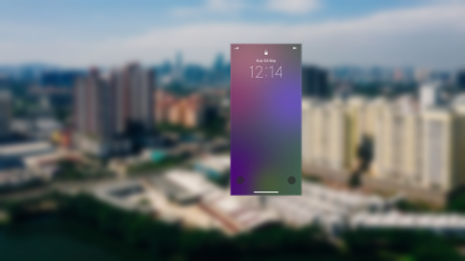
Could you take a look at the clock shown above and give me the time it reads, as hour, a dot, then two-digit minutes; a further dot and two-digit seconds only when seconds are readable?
12.14
